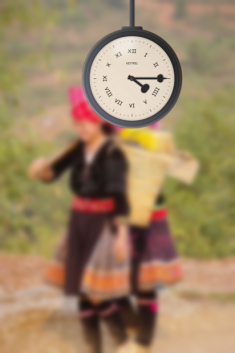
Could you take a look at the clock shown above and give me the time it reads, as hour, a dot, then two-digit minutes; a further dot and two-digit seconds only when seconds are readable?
4.15
